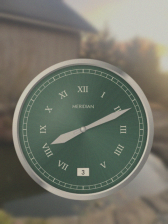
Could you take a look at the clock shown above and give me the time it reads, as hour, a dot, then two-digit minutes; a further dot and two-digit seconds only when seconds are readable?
8.11
